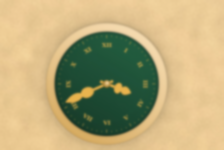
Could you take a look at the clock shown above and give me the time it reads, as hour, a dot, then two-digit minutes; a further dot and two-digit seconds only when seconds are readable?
3.41
